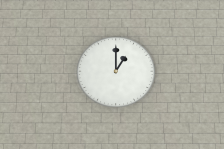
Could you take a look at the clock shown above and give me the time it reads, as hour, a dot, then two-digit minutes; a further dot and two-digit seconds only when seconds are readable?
1.00
